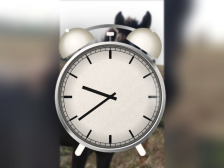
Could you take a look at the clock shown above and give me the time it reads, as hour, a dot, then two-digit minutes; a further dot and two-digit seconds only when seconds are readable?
9.39
